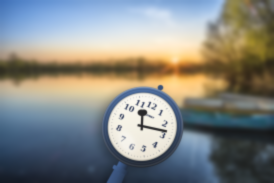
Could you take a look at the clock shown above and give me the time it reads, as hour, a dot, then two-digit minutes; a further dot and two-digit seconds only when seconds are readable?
11.13
